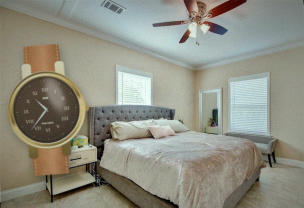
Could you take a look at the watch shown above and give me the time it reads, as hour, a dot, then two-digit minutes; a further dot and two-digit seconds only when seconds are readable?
10.37
